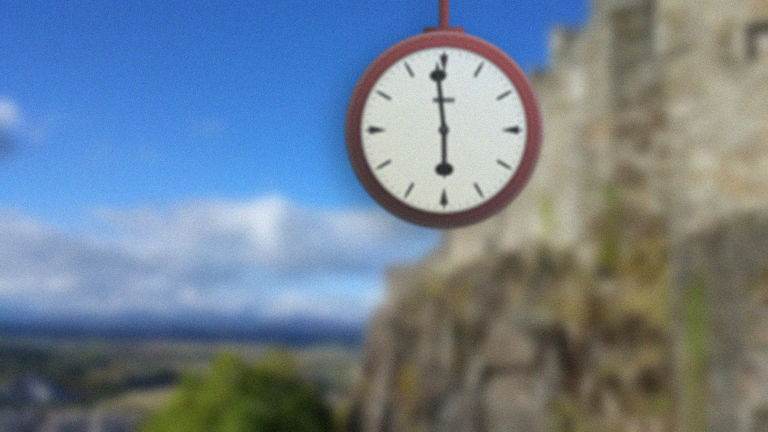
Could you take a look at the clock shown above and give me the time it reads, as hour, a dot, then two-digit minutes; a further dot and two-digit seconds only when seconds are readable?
5.59
